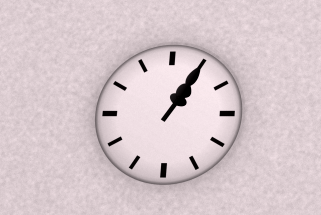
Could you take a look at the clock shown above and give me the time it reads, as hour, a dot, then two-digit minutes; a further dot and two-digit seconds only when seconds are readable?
1.05
